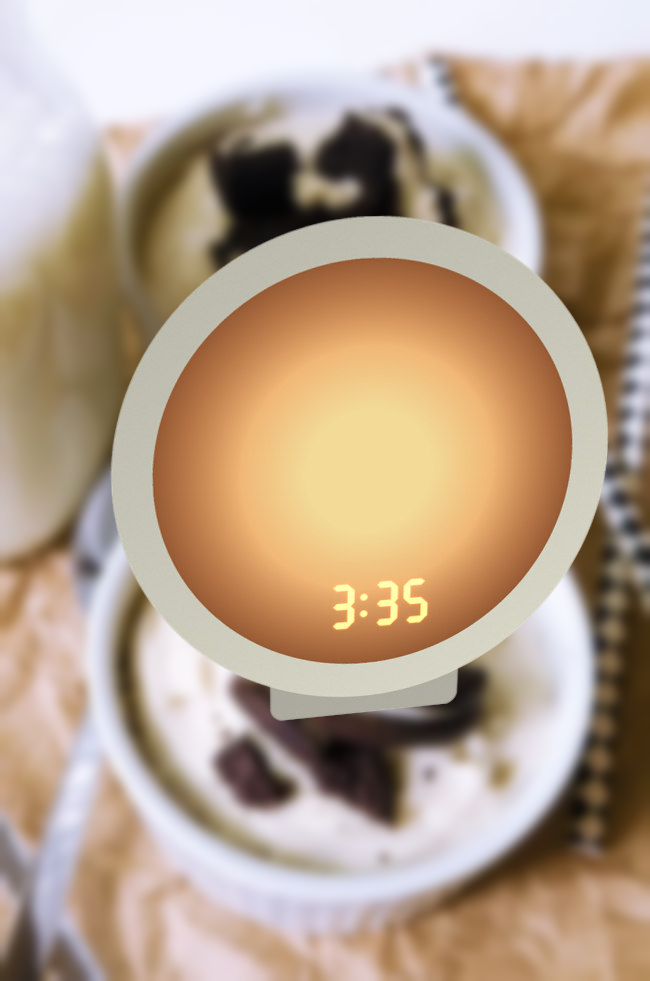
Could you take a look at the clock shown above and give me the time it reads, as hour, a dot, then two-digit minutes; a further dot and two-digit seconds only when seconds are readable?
3.35
